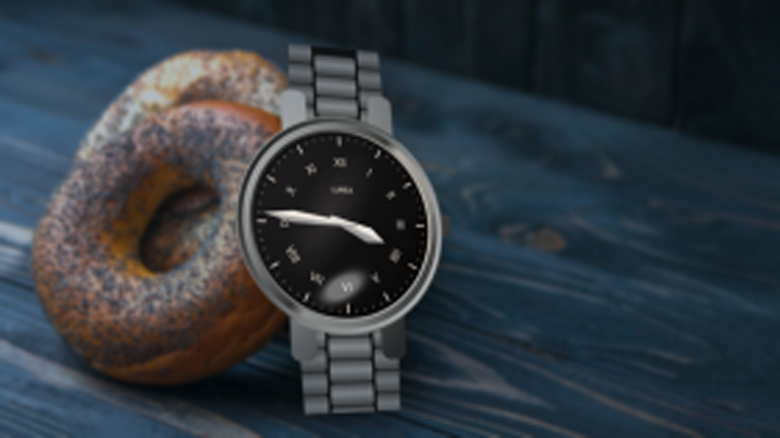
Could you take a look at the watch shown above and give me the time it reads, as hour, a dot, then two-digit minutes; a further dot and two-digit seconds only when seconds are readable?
3.46
